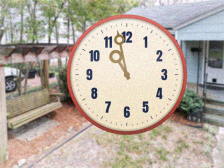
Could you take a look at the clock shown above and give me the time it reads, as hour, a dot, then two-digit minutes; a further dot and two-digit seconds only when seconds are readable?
10.58
